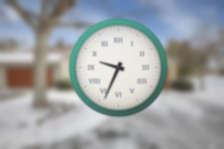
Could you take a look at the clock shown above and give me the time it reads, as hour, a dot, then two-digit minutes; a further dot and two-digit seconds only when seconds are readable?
9.34
